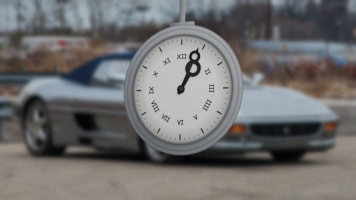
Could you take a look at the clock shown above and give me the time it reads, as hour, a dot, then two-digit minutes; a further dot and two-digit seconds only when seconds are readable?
1.04
